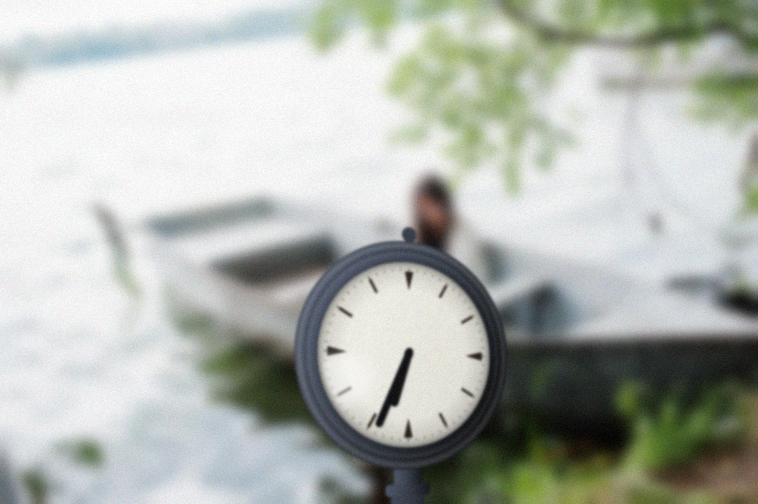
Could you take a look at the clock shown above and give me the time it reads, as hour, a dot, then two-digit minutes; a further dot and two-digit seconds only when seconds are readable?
6.34
